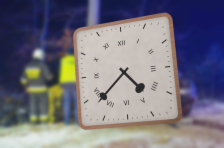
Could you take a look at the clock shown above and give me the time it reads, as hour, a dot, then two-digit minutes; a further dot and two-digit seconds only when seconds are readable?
4.38
